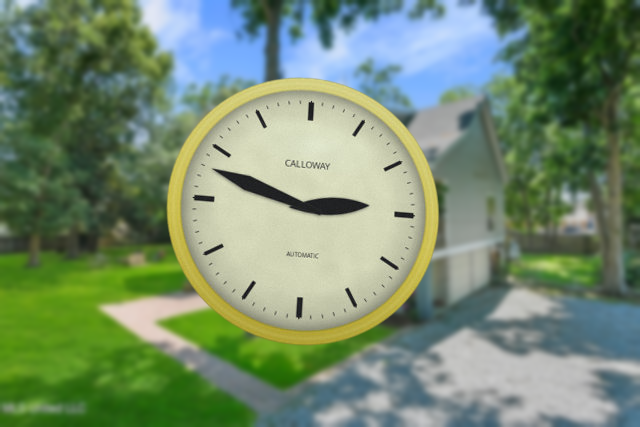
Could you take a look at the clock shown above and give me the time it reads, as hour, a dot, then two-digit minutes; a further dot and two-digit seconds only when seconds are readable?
2.48
